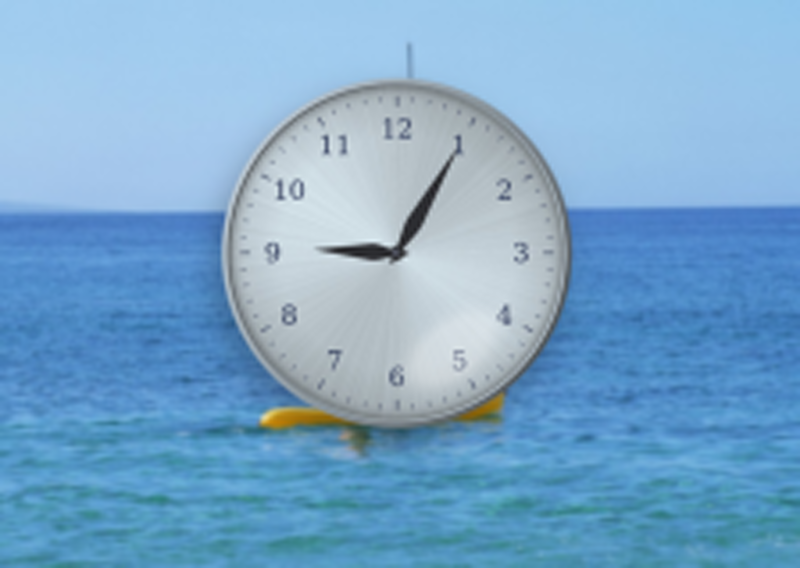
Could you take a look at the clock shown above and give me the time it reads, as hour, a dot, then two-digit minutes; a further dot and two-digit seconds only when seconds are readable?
9.05
